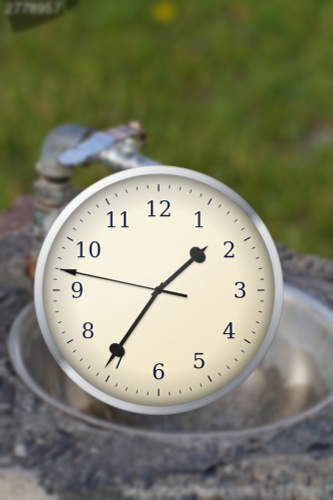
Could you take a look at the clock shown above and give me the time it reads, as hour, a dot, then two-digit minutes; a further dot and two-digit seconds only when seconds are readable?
1.35.47
